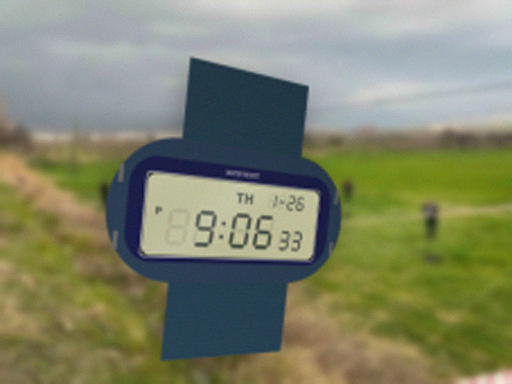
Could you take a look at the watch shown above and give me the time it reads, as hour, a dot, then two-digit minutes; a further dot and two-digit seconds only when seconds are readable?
9.06.33
